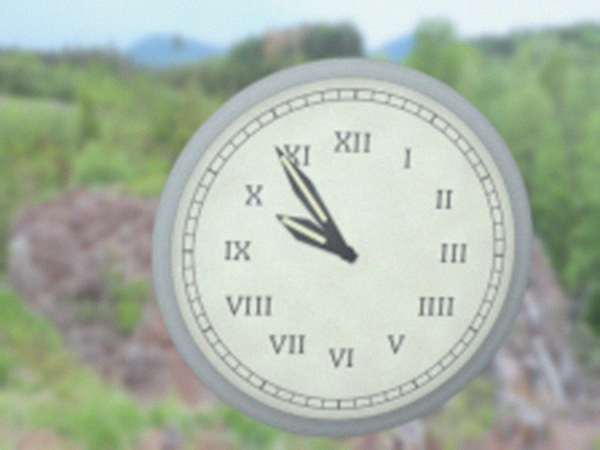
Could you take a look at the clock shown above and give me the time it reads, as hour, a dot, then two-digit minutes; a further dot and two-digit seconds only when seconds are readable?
9.54
